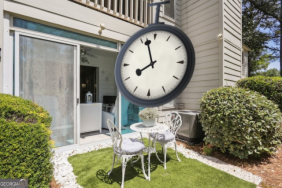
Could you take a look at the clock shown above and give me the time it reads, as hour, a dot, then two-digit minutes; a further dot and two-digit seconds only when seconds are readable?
7.57
